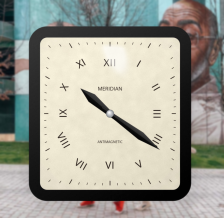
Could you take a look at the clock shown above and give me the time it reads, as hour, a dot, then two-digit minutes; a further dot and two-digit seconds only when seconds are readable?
10.21
